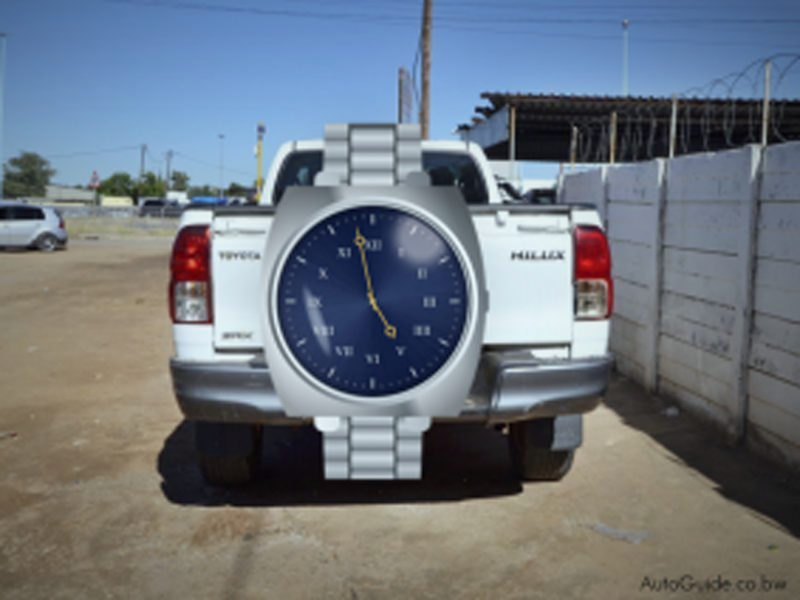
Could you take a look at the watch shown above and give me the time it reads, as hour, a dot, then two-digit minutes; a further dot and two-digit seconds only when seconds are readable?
4.58
